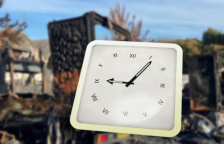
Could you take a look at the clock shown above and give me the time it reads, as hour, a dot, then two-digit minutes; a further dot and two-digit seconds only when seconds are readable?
9.06
